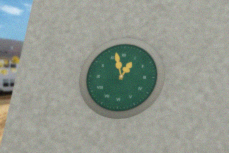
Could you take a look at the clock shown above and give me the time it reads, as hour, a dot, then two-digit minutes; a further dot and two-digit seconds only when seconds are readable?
12.57
